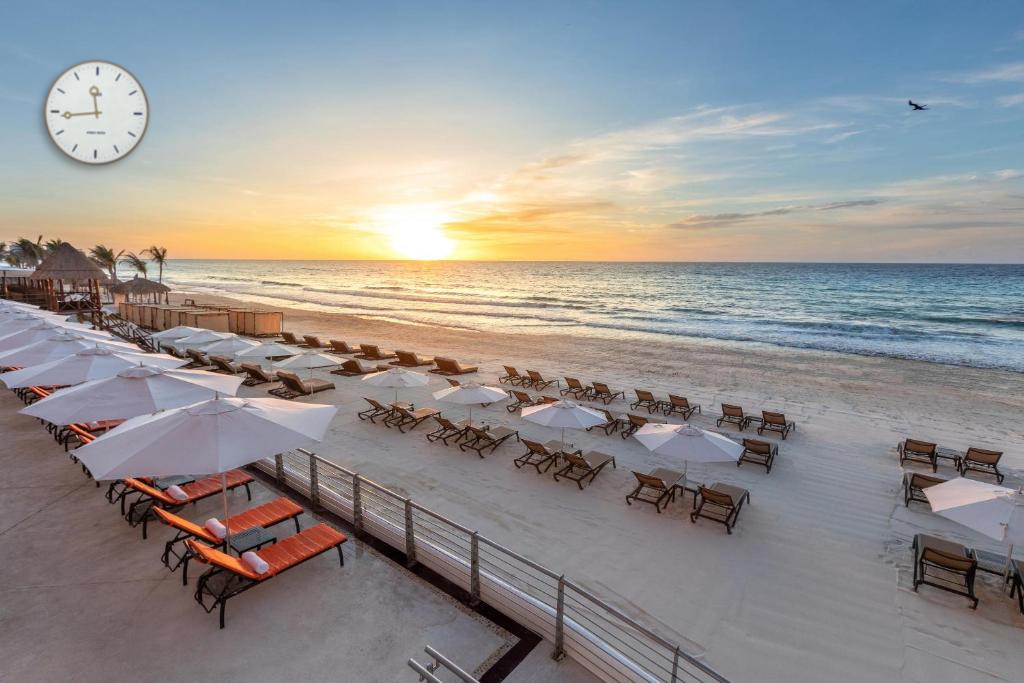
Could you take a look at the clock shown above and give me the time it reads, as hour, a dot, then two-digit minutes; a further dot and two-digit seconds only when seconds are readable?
11.44
